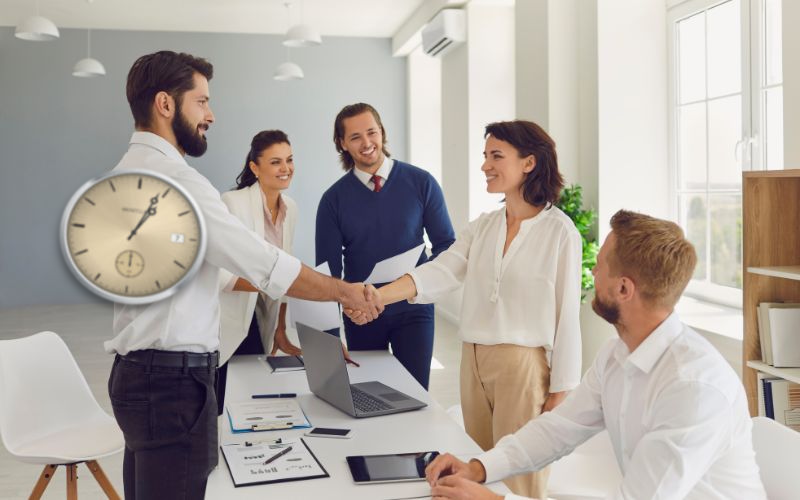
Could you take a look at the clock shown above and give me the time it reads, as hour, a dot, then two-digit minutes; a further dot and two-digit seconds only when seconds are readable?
1.04
